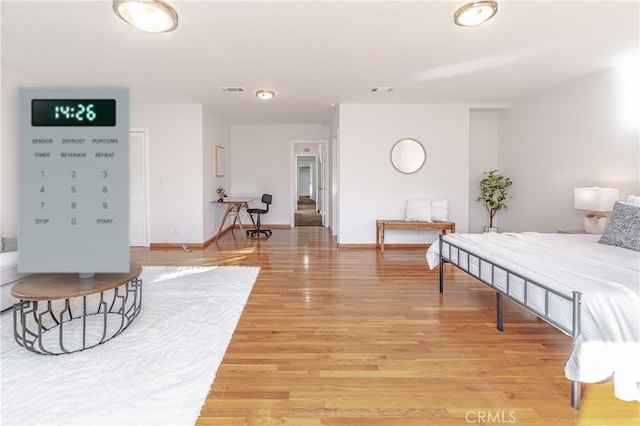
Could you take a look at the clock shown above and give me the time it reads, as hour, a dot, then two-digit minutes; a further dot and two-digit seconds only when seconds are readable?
14.26
